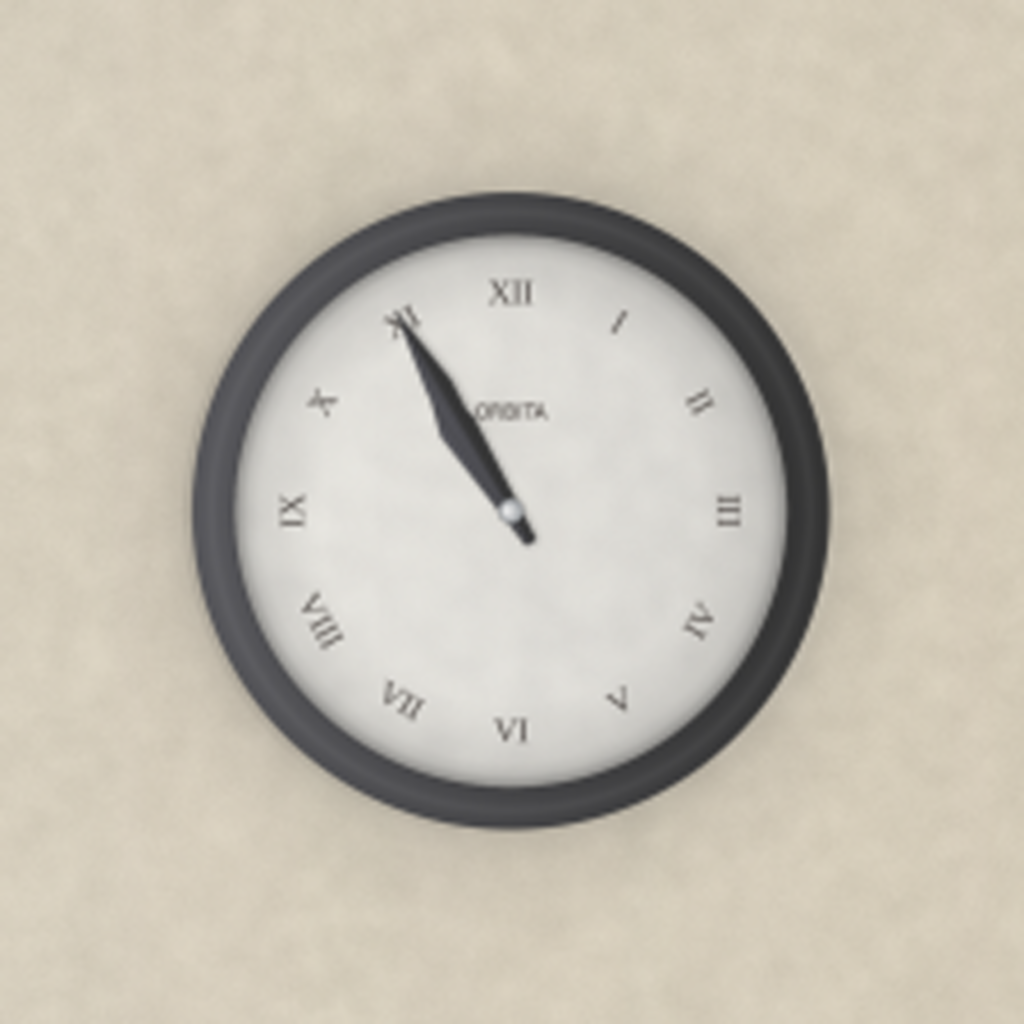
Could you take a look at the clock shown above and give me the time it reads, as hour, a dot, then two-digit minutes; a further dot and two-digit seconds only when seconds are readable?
10.55
